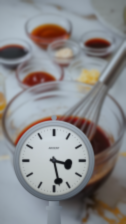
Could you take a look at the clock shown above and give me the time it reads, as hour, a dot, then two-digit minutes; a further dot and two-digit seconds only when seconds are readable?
3.28
